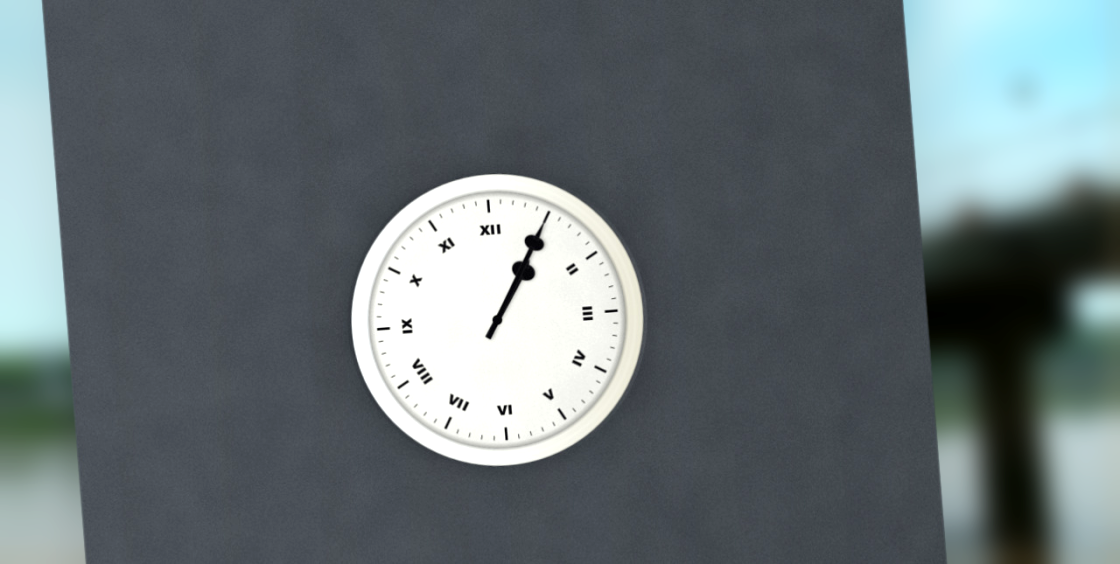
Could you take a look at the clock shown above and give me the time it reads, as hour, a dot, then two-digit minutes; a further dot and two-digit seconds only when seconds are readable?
1.05
